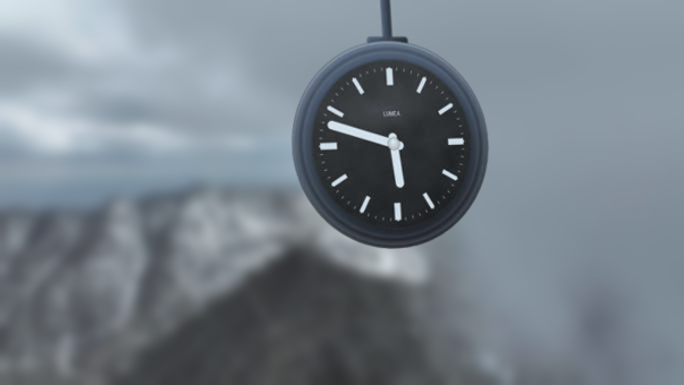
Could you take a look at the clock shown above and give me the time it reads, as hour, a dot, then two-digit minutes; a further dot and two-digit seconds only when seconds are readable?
5.48
